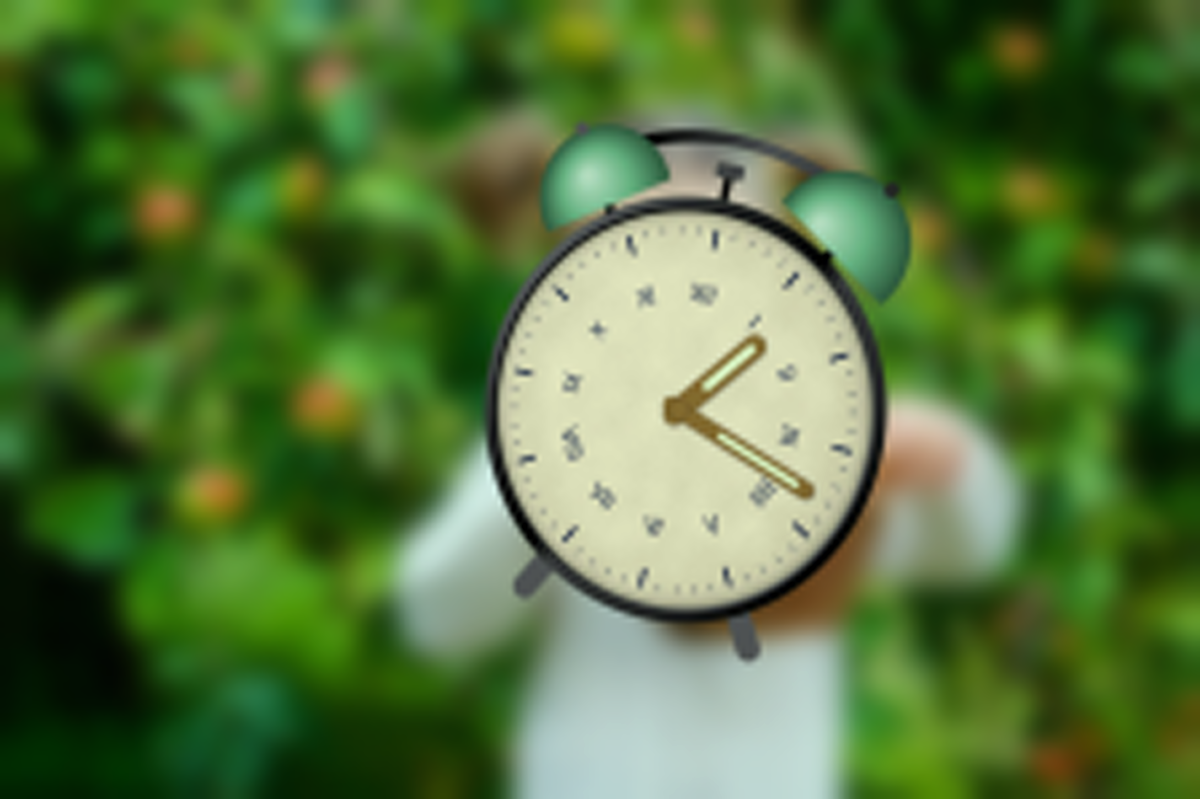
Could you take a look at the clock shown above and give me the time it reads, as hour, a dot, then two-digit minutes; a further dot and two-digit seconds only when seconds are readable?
1.18
